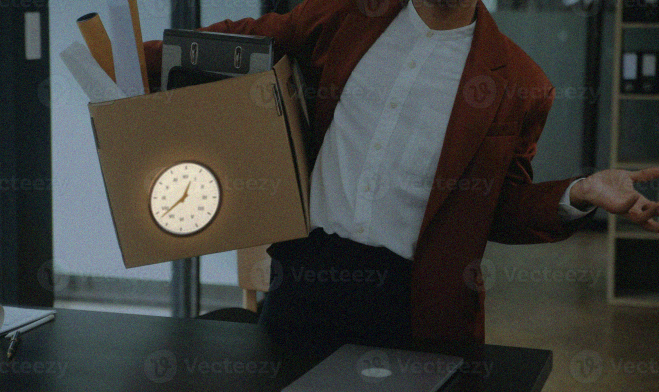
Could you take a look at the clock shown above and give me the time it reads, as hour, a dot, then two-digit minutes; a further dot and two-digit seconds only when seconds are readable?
12.38
